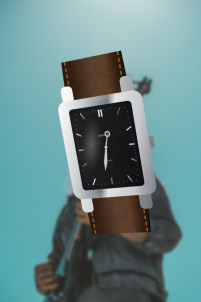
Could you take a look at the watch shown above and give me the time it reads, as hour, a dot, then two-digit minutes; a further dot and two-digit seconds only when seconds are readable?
12.32
